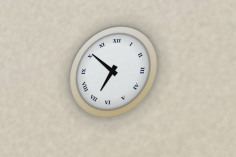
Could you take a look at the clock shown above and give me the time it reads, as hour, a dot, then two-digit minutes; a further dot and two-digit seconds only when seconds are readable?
6.51
